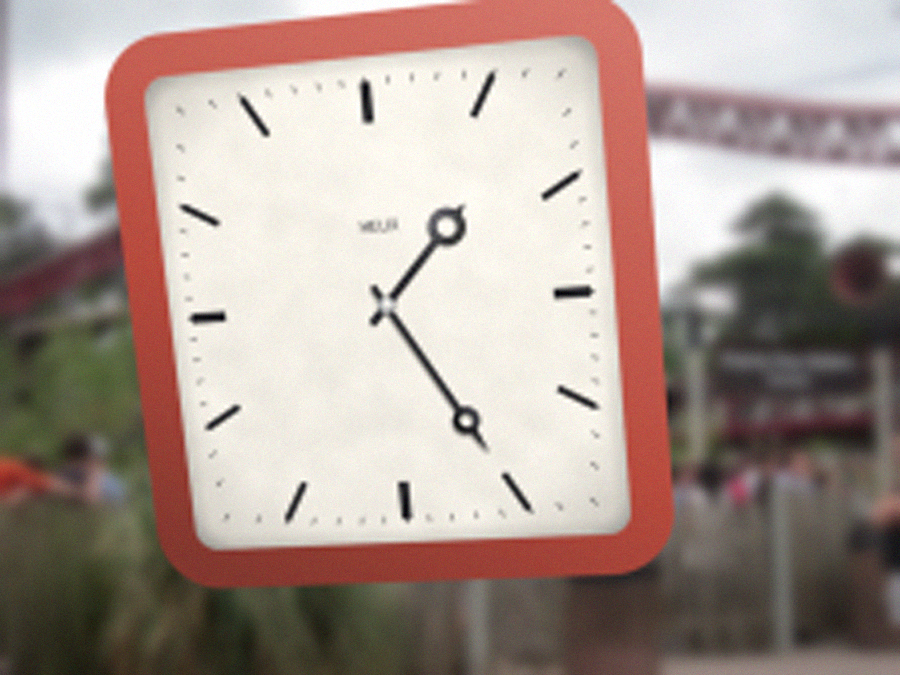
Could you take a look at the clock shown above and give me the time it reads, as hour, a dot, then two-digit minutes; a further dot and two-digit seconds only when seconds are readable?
1.25
